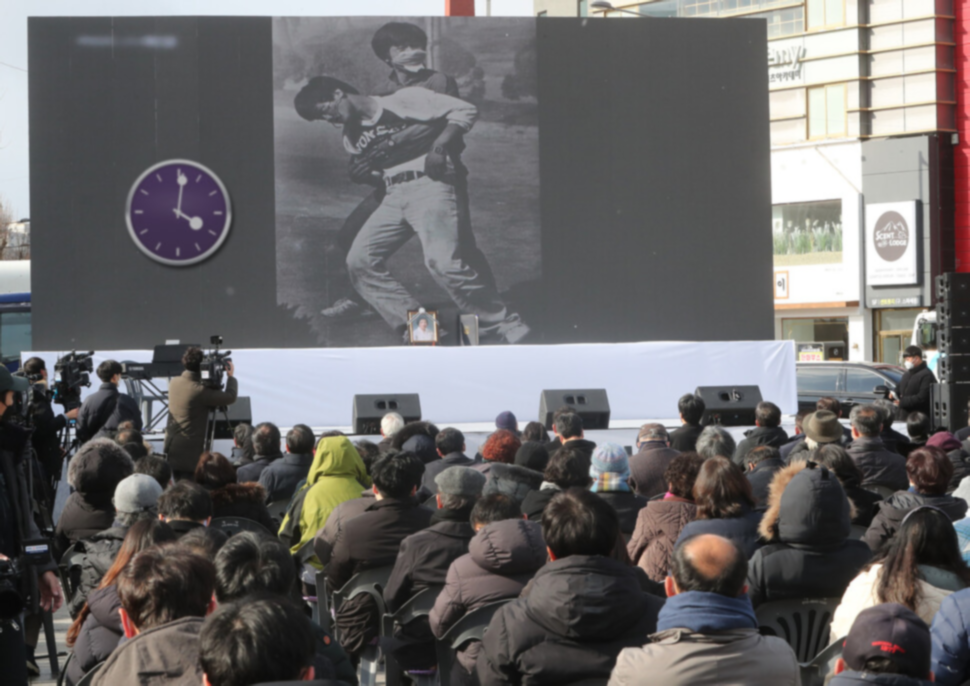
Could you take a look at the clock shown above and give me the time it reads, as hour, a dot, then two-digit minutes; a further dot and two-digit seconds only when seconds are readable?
4.01
